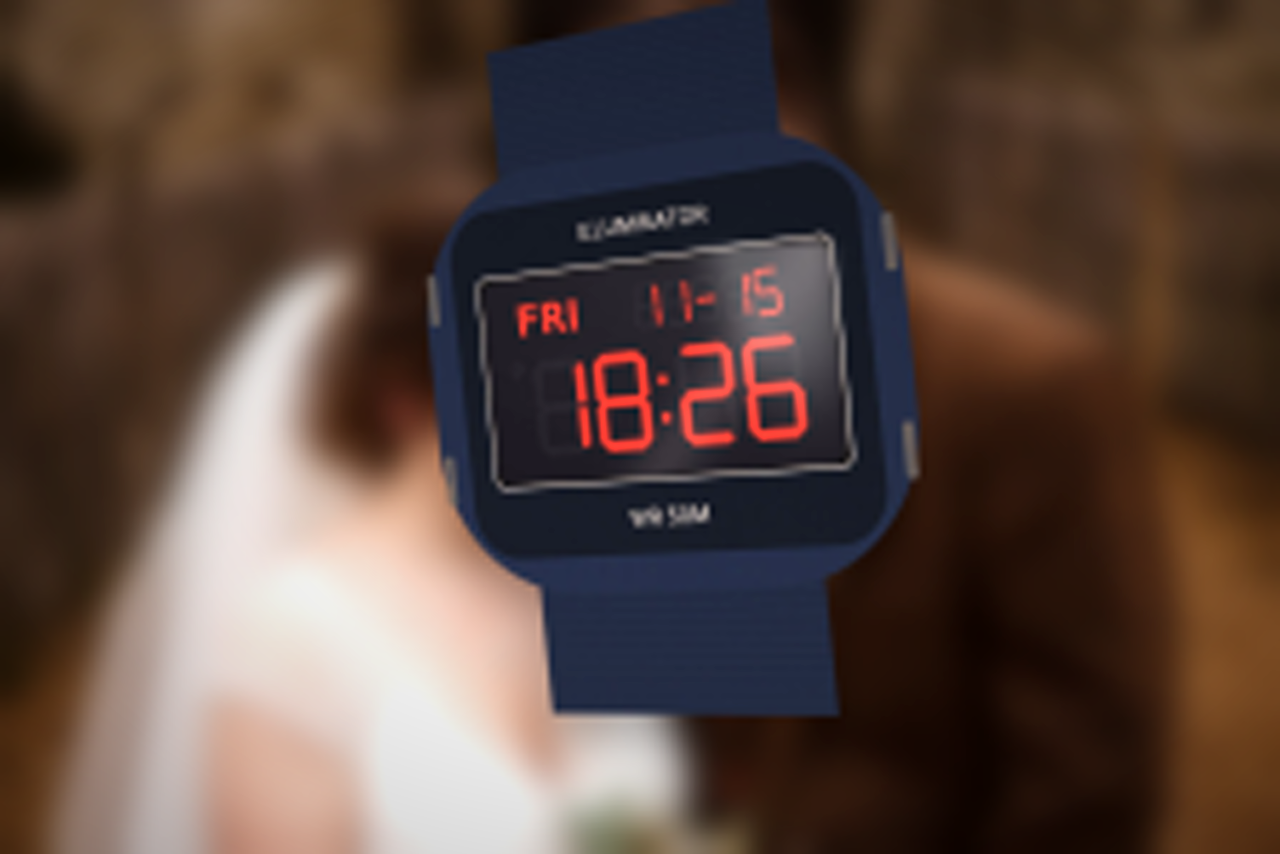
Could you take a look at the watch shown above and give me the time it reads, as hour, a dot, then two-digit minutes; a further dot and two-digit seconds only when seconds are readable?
18.26
